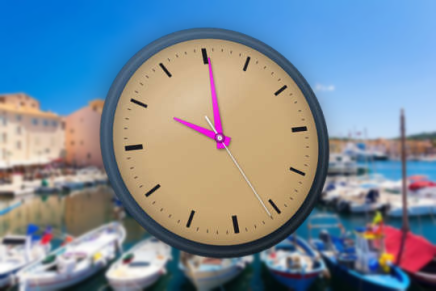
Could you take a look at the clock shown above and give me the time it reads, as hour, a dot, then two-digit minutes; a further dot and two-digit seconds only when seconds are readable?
10.00.26
